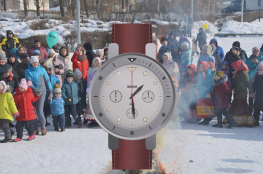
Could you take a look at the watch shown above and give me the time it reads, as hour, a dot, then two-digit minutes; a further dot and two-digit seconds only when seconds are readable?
1.29
